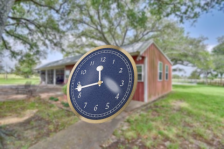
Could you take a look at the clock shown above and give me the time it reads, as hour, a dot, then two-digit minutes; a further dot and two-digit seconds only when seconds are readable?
11.43
